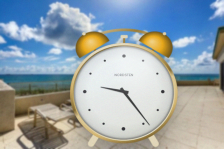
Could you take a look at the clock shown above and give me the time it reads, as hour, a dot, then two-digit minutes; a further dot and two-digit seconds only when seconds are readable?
9.24
